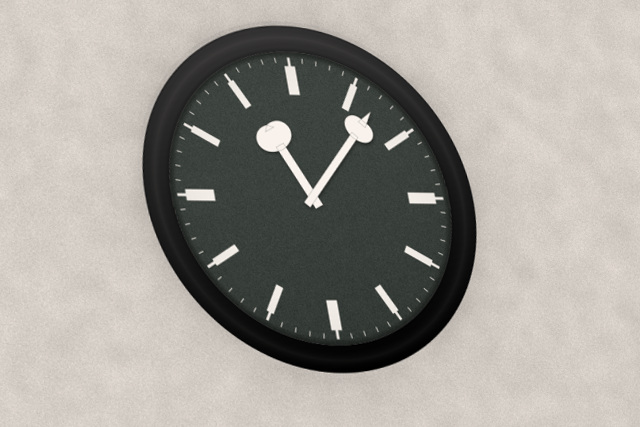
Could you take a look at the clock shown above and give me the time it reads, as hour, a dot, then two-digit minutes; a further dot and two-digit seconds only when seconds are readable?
11.07
